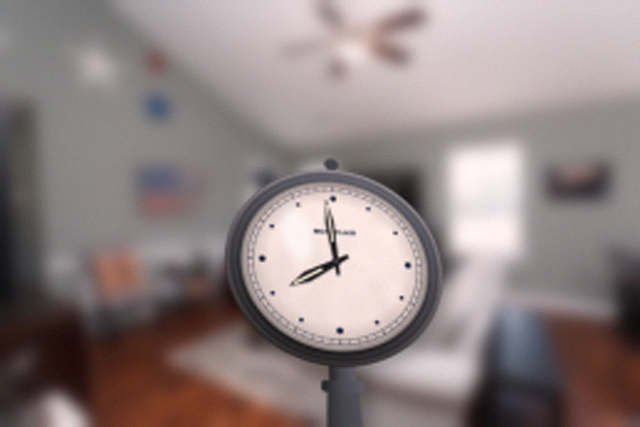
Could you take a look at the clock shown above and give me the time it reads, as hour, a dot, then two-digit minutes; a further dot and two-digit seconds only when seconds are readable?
7.59
